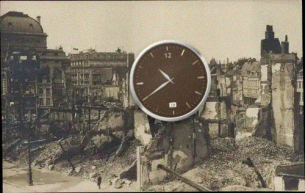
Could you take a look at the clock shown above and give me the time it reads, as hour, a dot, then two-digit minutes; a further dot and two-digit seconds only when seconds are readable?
10.40
